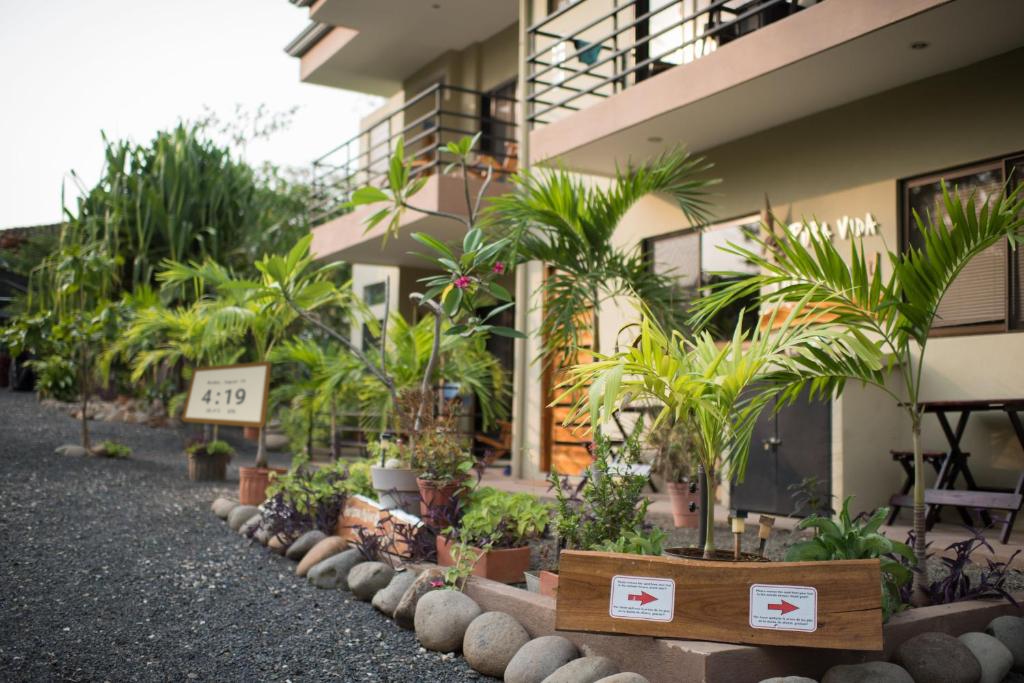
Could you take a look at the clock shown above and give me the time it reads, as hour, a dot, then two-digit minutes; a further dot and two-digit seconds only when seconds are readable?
4.19
